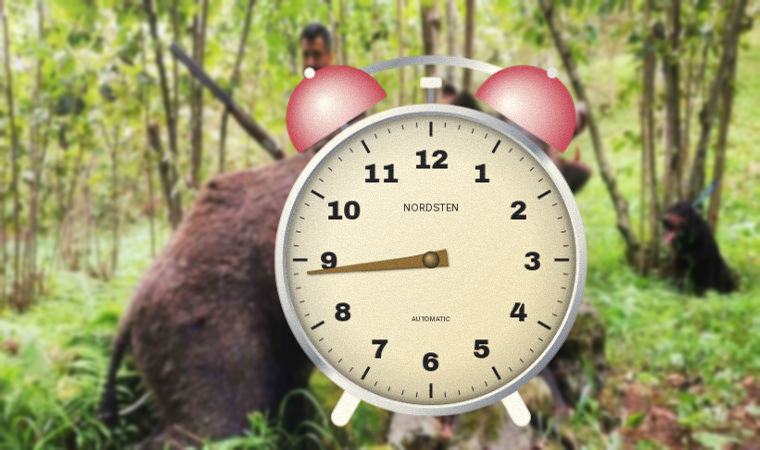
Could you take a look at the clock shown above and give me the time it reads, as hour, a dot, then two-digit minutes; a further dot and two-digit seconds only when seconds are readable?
8.44
